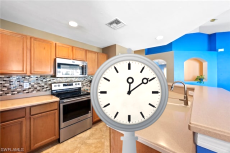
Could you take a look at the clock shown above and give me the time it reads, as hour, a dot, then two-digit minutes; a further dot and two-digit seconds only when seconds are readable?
12.09
